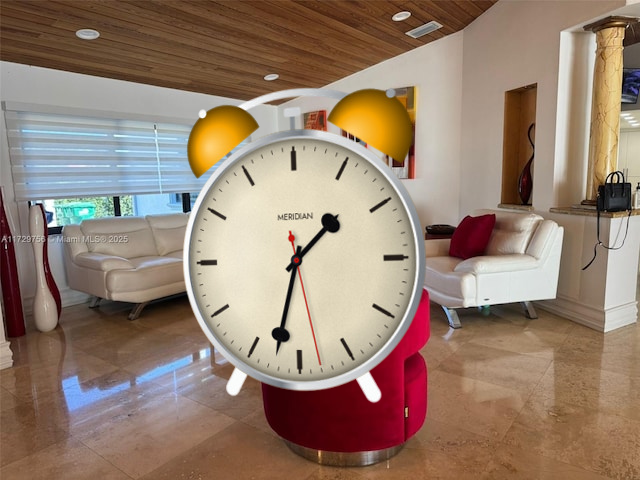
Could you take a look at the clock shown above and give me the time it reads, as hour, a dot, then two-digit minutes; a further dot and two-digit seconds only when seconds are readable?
1.32.28
